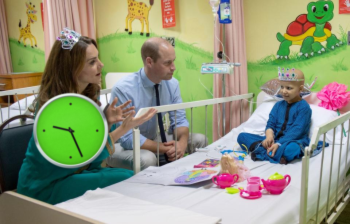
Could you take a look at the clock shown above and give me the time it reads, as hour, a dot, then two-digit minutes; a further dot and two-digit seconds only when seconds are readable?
9.26
